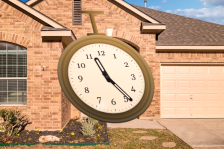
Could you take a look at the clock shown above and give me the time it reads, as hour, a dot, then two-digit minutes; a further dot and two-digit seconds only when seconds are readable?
11.24
